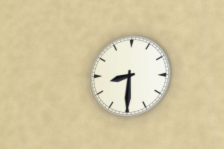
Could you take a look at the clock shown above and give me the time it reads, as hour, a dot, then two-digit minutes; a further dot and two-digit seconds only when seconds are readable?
8.30
